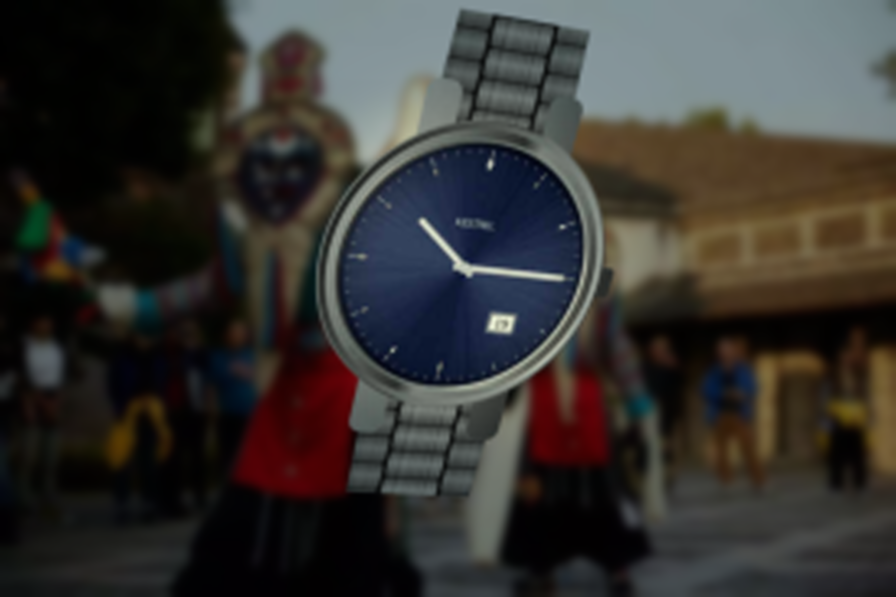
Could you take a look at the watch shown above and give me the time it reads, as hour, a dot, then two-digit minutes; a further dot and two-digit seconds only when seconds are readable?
10.15
